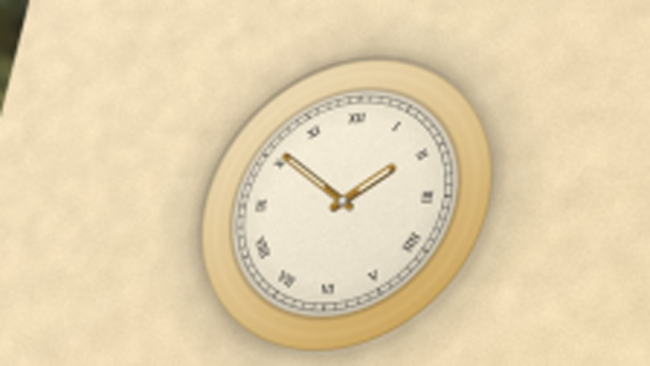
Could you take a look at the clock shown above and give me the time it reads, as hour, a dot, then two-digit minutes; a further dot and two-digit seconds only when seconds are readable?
1.51
